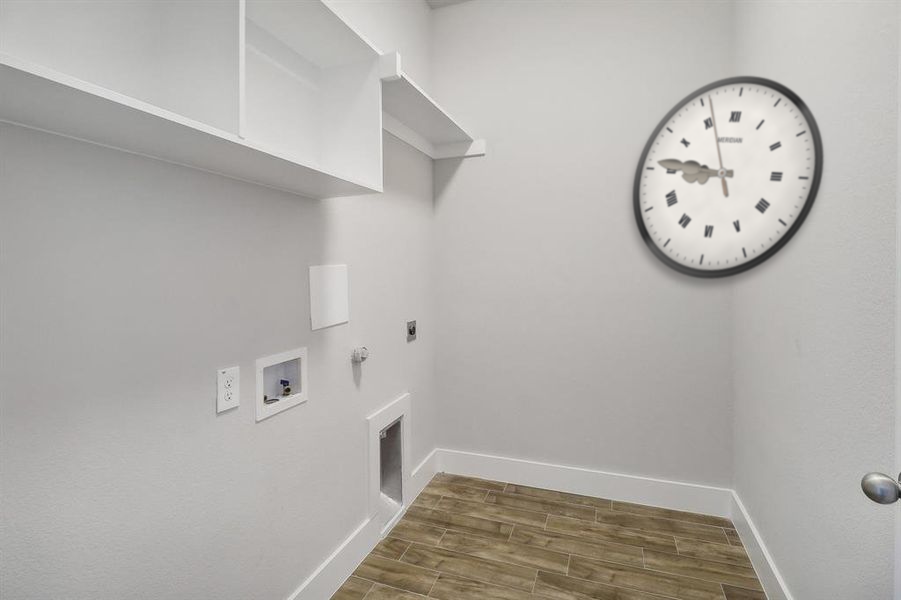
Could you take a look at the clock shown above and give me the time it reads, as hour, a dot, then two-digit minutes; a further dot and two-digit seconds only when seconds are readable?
8.45.56
